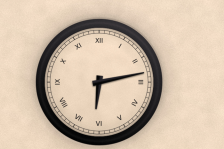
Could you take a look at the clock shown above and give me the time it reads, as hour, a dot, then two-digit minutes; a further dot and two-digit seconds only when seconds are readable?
6.13
